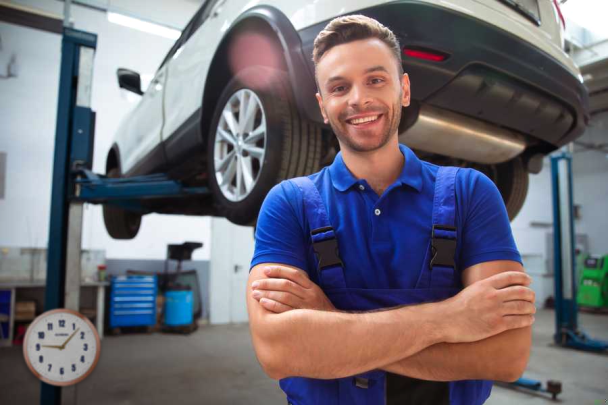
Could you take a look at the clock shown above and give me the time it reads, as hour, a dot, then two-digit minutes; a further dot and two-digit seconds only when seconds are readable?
9.07
